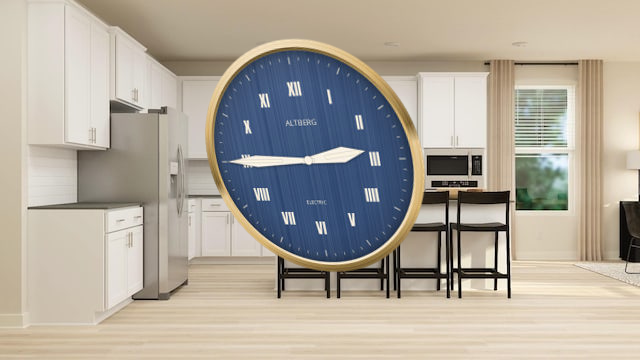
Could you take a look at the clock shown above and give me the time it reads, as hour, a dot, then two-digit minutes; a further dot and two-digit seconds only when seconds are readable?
2.45
